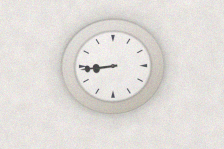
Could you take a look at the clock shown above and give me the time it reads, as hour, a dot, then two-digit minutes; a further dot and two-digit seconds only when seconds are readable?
8.44
